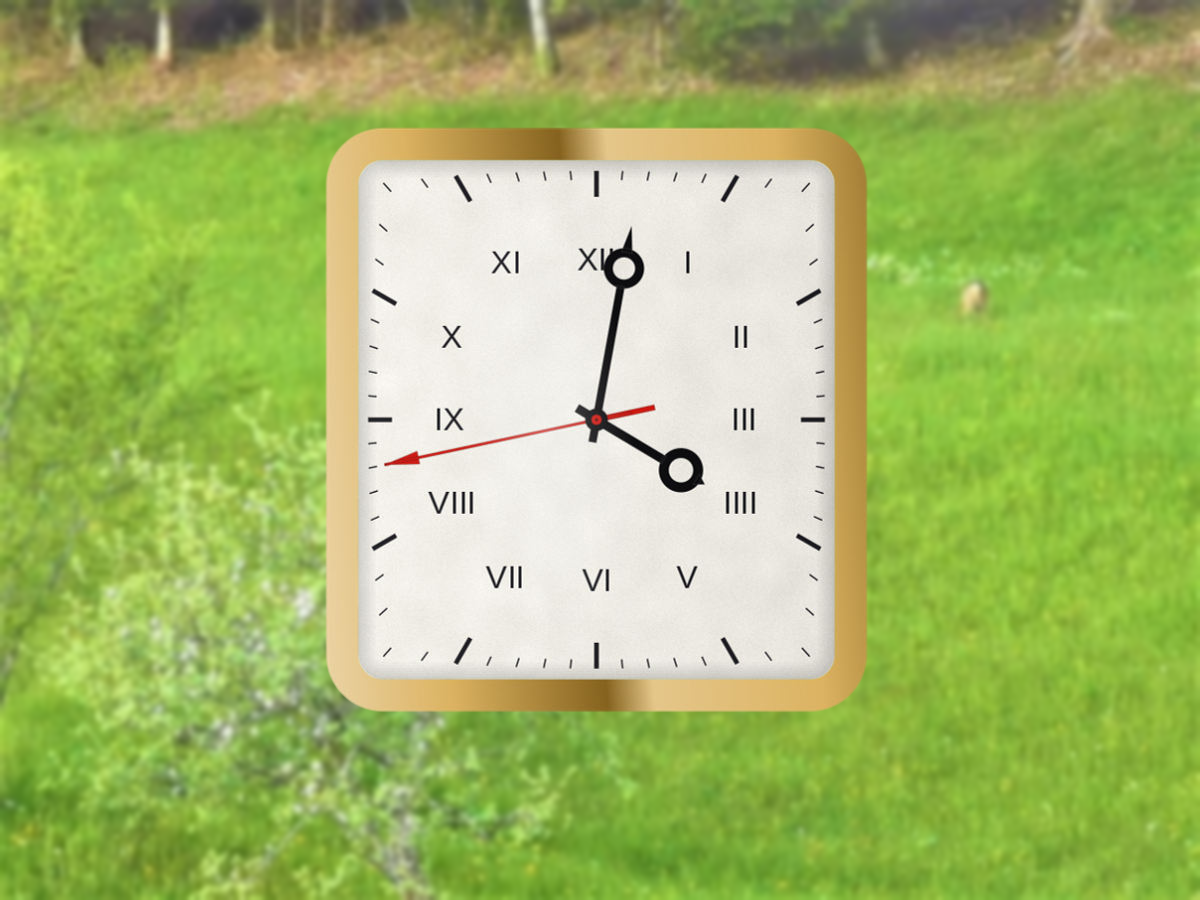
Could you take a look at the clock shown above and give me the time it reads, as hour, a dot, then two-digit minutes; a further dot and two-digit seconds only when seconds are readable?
4.01.43
